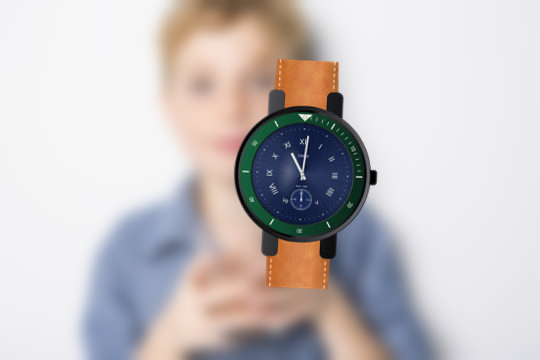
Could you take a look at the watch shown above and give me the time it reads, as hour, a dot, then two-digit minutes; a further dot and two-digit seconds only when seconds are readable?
11.01
